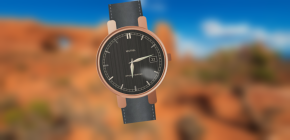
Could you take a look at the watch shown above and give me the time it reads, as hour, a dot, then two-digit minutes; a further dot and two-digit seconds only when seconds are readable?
6.13
